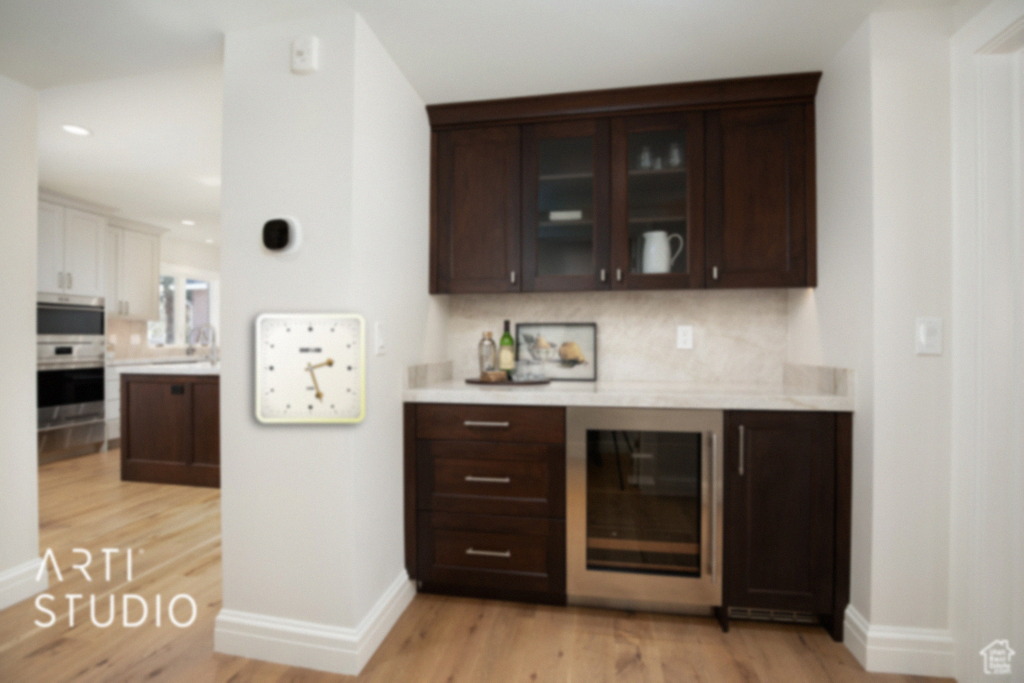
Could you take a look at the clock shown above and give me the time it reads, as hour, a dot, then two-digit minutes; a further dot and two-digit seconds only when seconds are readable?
2.27
